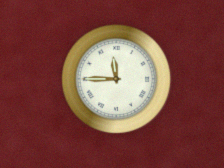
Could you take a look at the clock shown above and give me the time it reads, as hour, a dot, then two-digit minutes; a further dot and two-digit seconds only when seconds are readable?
11.45
